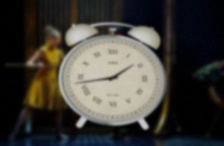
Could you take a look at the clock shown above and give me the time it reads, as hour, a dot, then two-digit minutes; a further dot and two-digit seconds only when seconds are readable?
1.43
